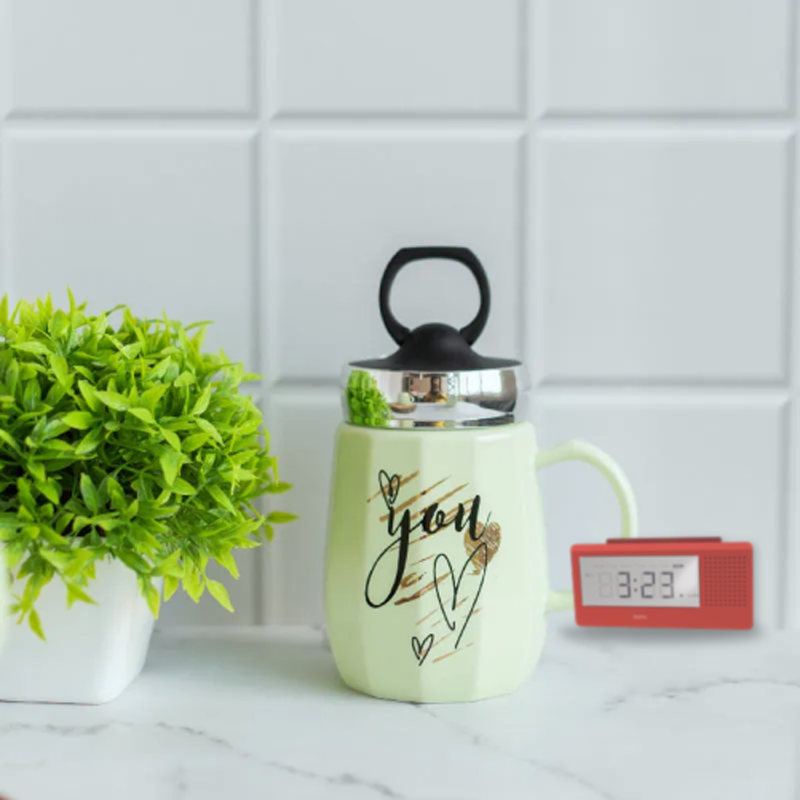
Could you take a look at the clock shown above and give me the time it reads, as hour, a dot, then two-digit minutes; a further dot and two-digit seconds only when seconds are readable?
3.23
